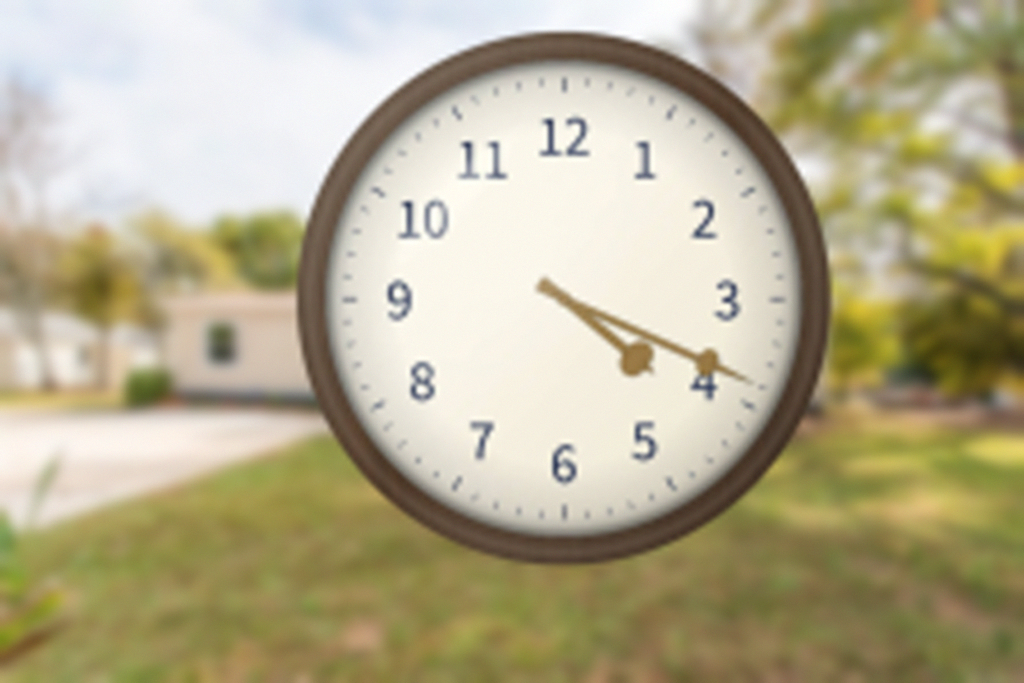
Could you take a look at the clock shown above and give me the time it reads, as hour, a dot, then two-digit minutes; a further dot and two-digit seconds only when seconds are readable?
4.19
